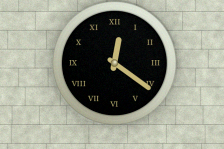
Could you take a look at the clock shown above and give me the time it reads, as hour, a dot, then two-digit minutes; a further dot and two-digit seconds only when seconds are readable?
12.21
